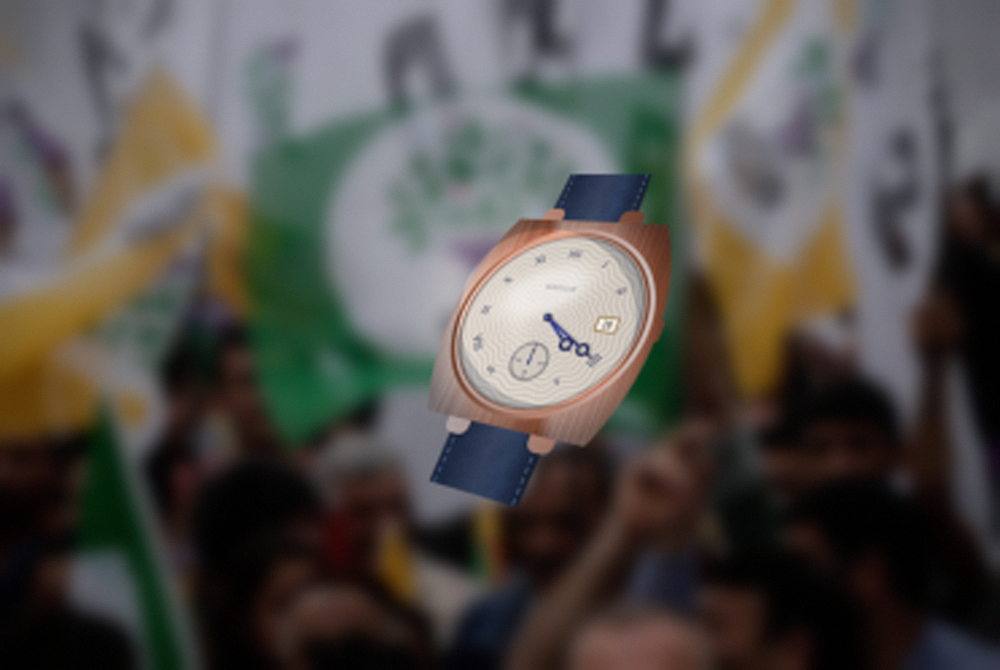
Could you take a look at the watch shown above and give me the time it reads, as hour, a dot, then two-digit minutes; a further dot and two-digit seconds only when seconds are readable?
4.20
